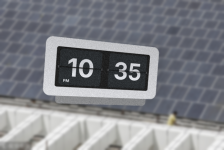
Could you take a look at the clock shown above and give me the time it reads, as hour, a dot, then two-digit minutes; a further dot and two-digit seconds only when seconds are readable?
10.35
